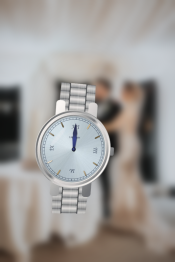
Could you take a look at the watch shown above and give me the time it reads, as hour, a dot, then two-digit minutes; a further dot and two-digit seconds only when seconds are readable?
12.00
